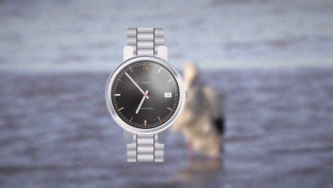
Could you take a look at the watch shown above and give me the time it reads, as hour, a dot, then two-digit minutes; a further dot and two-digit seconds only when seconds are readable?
6.53
